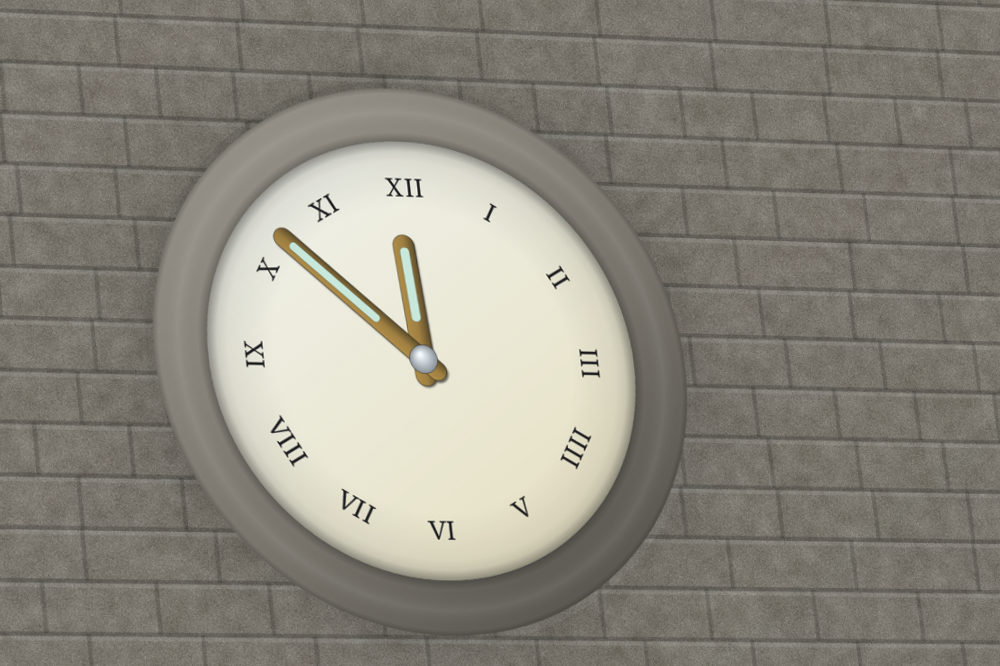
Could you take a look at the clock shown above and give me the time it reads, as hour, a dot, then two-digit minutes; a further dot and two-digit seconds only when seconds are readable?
11.52
